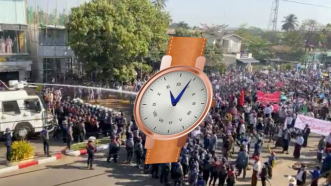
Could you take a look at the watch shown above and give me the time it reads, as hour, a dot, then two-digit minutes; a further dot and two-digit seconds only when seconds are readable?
11.04
